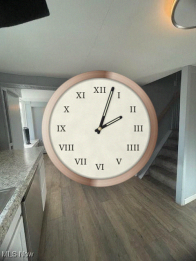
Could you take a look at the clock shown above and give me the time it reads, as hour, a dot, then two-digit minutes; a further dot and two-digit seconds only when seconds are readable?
2.03
